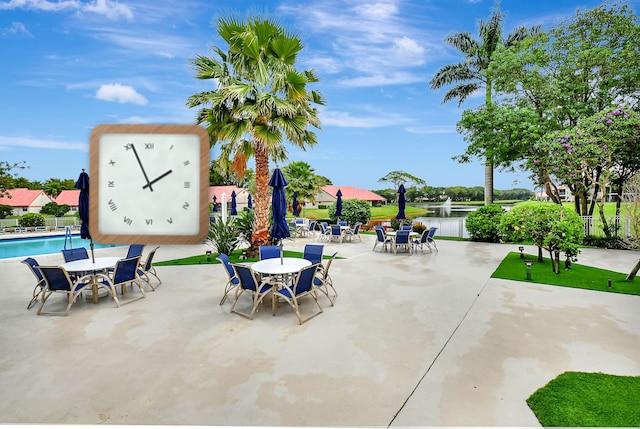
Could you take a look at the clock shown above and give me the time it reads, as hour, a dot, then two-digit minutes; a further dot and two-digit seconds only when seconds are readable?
1.56
